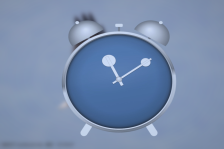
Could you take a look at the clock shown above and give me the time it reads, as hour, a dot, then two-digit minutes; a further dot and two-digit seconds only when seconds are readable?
11.09
